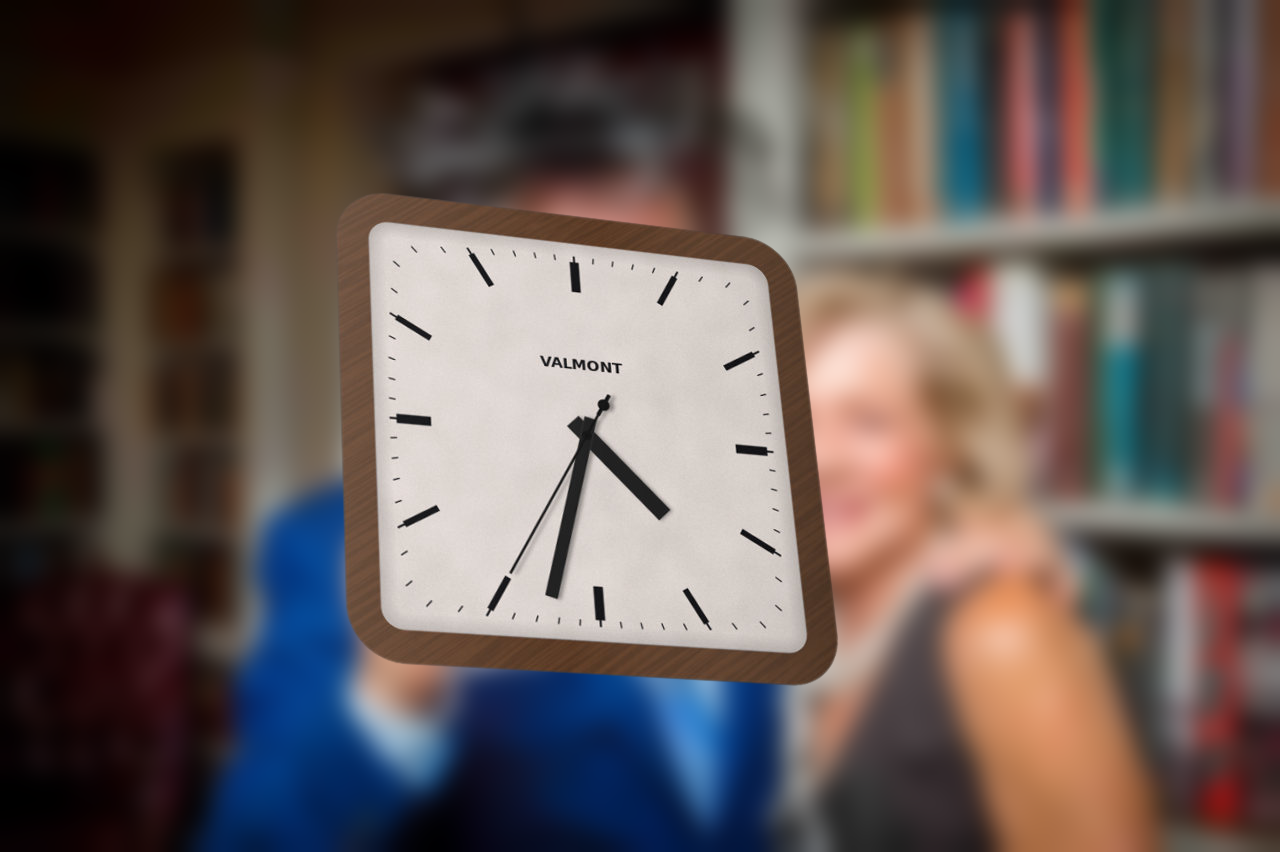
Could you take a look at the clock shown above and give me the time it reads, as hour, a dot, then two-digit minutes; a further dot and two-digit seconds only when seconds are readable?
4.32.35
